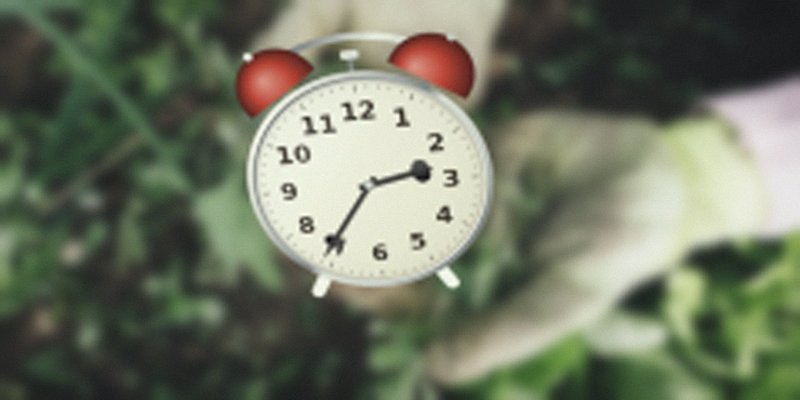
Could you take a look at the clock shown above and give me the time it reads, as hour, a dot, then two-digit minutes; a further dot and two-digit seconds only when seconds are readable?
2.36
